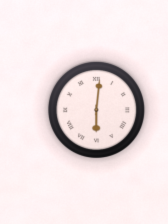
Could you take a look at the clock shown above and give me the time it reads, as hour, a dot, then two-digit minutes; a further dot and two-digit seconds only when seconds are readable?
6.01
